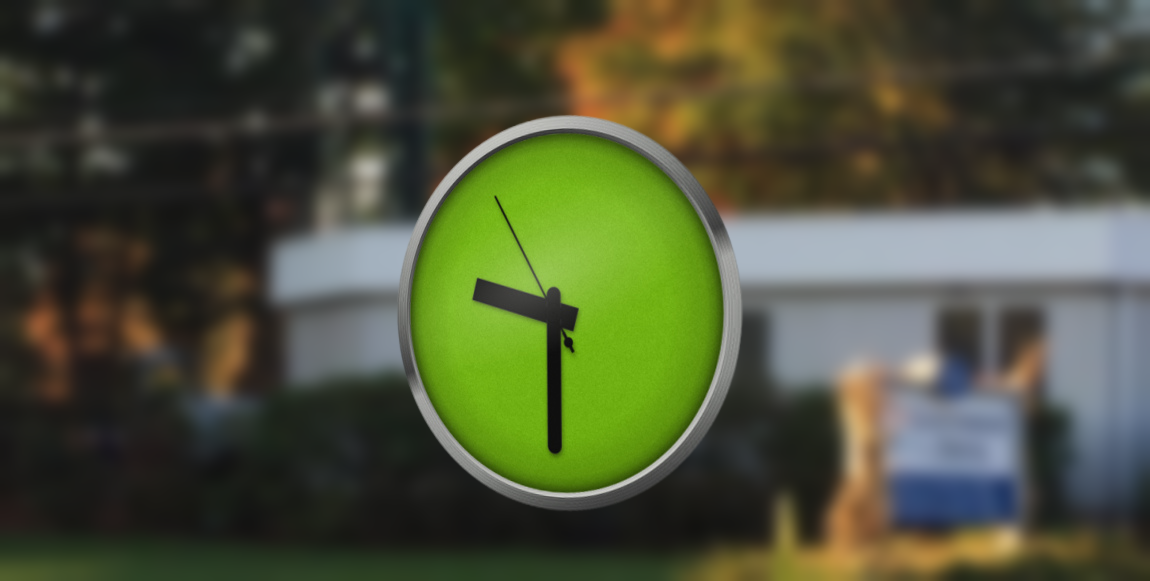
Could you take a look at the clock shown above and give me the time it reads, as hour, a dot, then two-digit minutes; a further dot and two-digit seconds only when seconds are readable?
9.29.55
